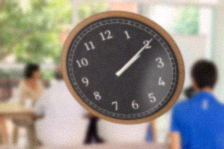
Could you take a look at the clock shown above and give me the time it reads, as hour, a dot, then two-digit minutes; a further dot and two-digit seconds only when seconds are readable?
2.10
